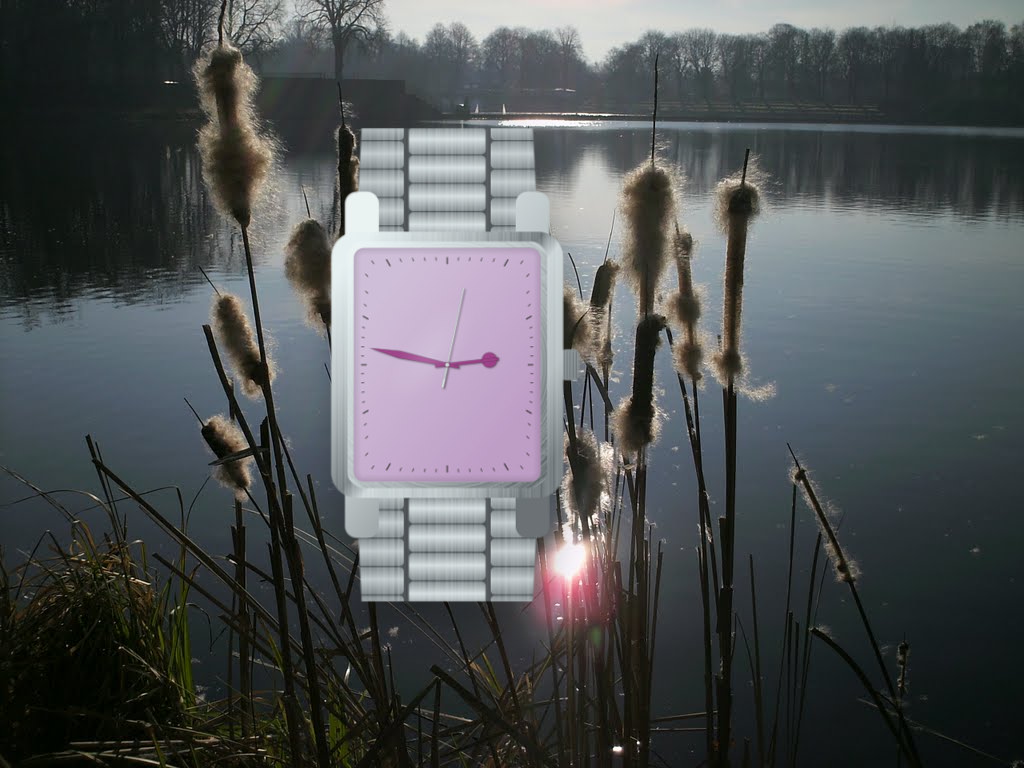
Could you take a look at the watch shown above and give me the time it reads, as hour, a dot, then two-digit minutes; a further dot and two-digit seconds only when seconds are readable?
2.47.02
